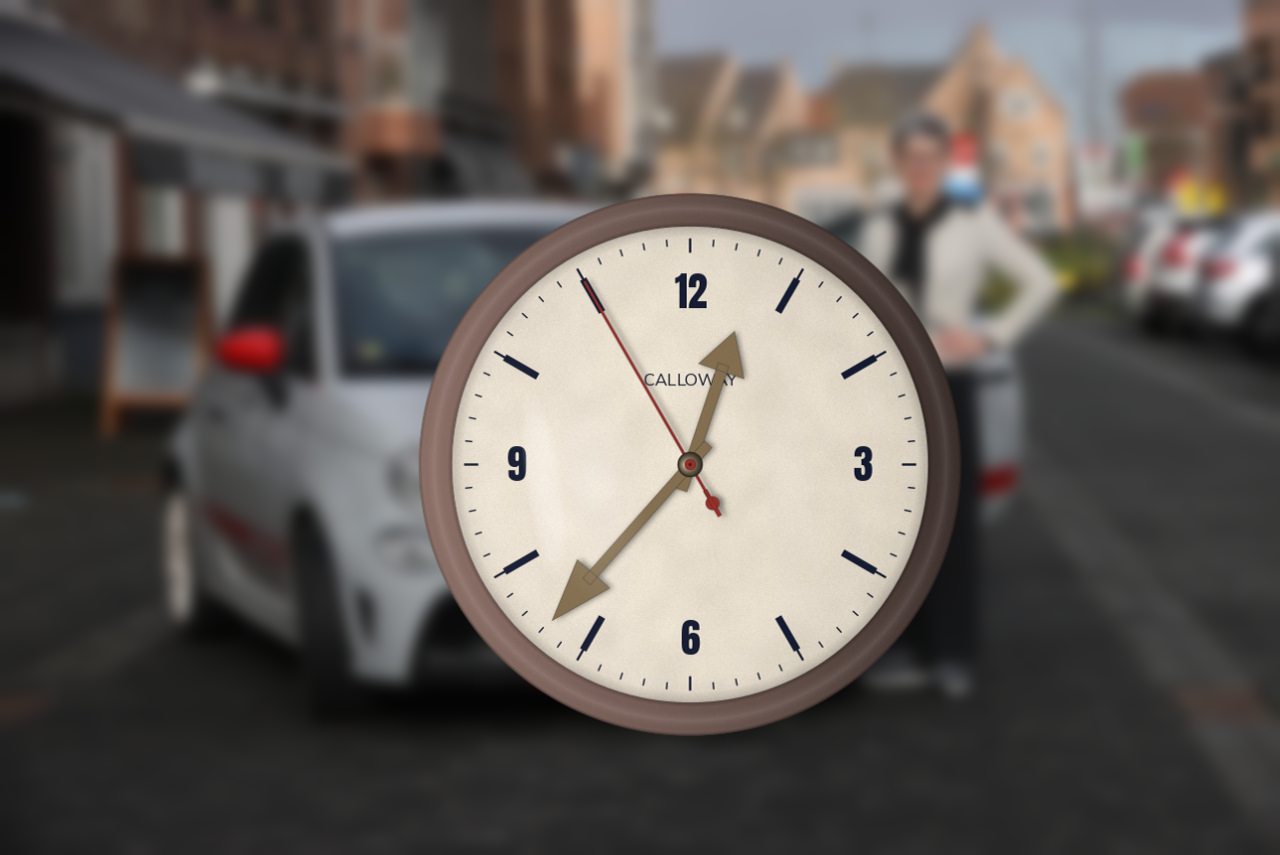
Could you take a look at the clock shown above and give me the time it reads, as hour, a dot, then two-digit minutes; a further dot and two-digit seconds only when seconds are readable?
12.36.55
